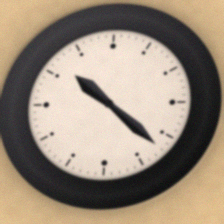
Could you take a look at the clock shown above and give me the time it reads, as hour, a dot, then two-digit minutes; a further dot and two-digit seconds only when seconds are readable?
10.22
